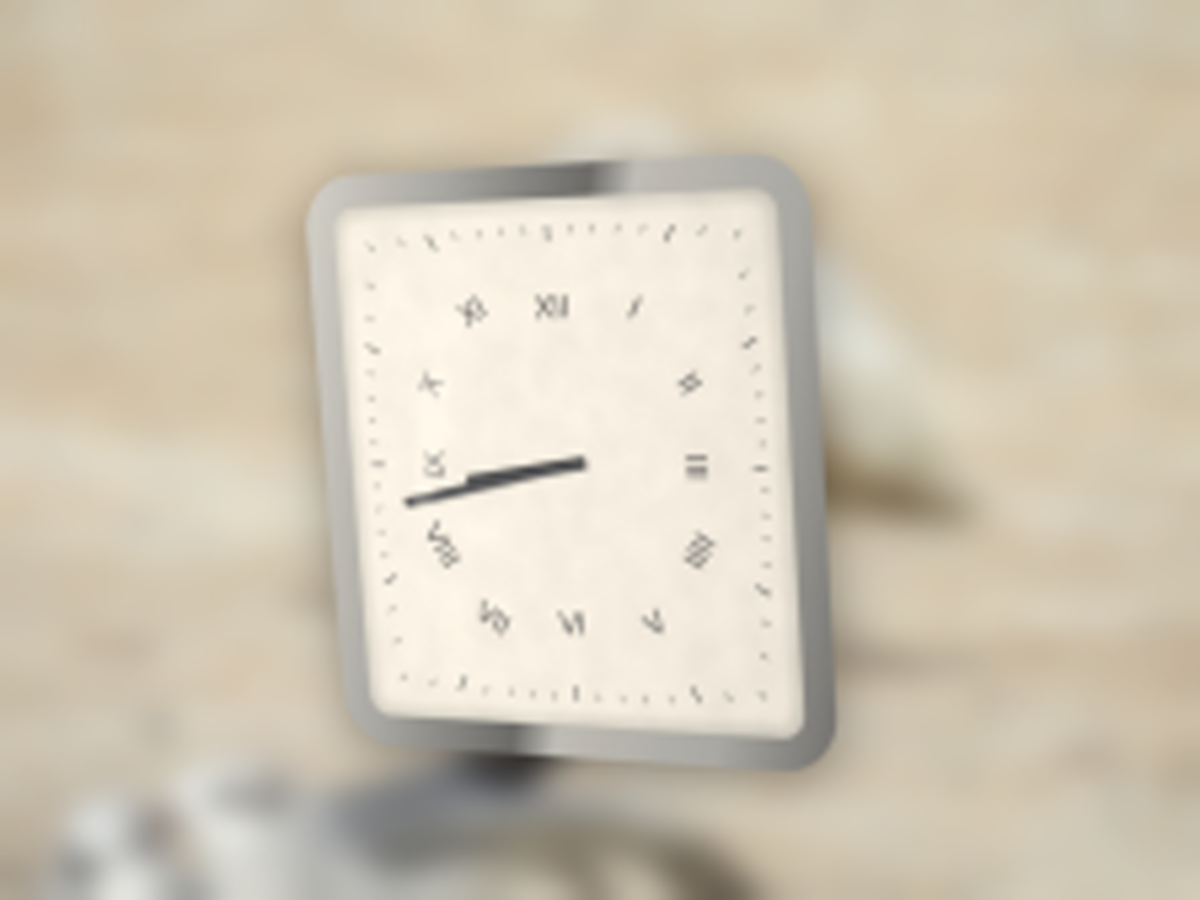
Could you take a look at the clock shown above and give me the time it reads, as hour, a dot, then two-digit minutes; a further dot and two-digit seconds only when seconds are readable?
8.43
